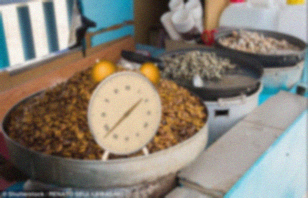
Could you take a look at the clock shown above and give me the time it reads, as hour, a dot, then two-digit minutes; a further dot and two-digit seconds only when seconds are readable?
1.38
